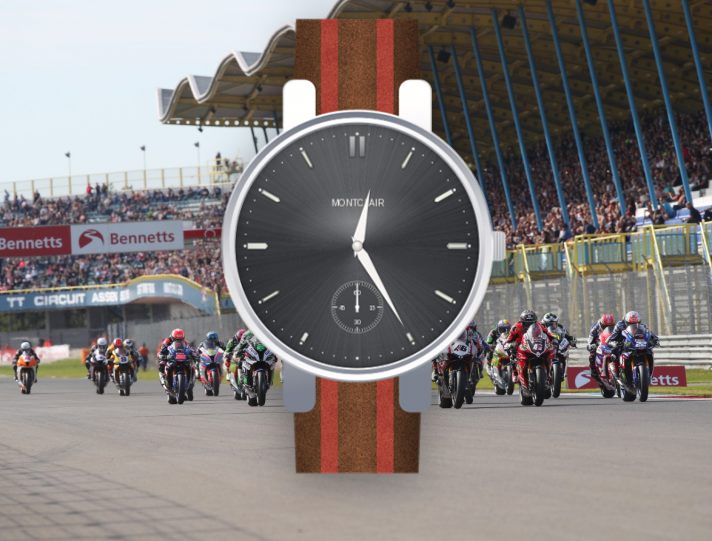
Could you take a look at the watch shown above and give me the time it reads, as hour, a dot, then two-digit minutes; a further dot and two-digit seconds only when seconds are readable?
12.25
